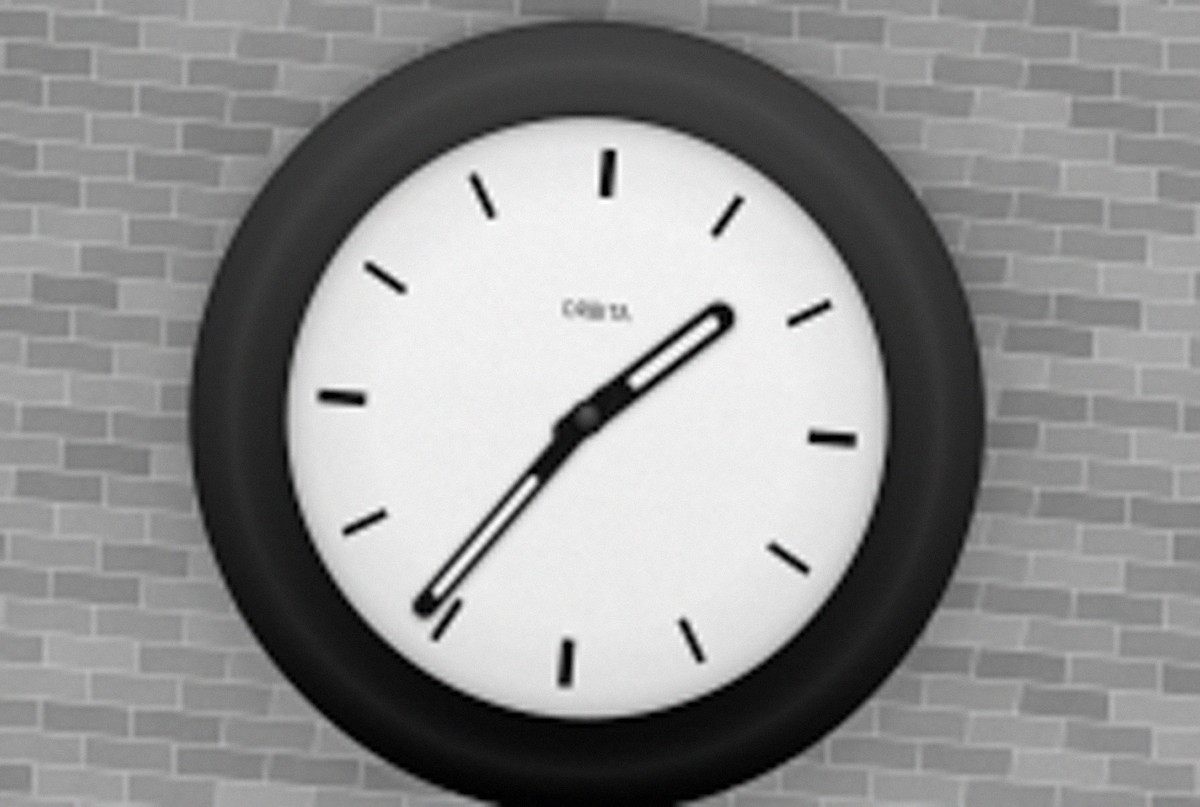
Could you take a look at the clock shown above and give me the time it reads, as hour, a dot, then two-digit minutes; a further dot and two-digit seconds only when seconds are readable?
1.36
